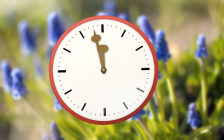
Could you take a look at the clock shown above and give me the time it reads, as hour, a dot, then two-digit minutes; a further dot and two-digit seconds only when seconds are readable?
11.58
